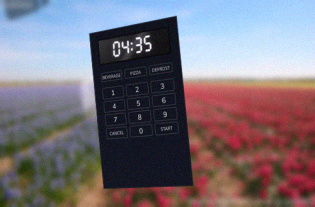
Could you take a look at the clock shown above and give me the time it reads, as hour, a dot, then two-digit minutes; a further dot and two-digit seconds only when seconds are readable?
4.35
